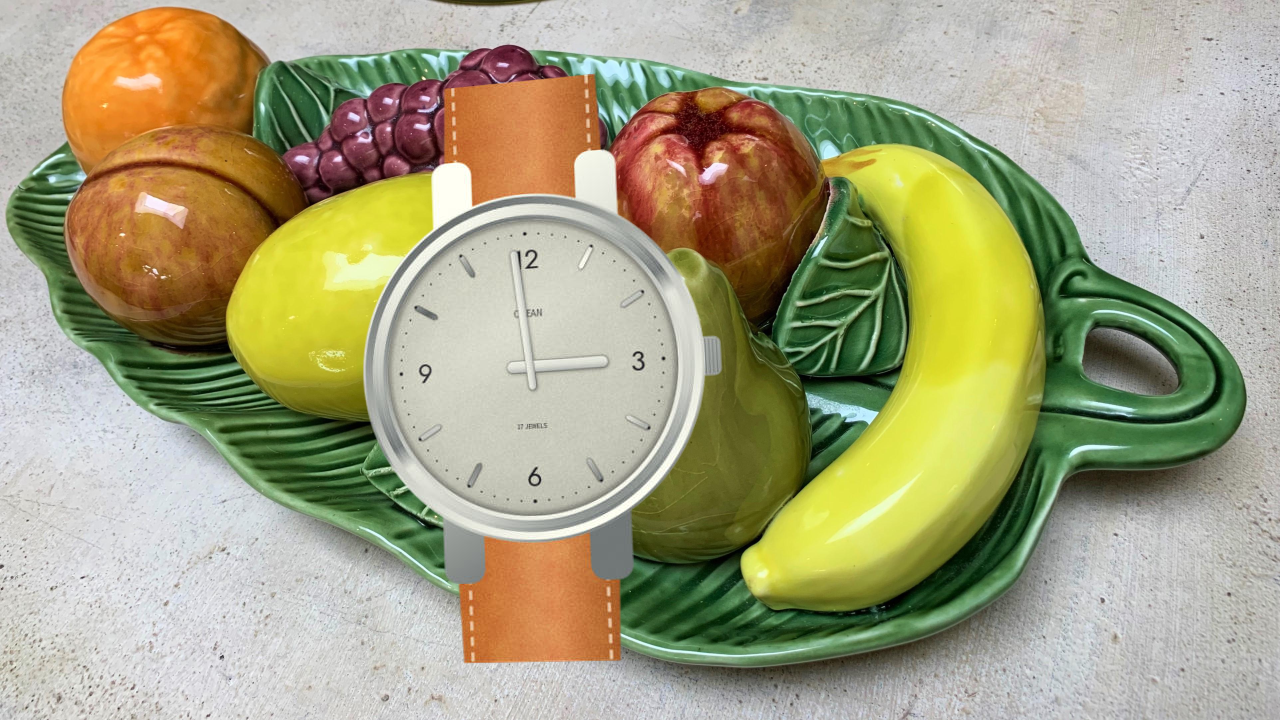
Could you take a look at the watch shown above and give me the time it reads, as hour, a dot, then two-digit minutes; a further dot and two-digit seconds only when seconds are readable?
2.59
